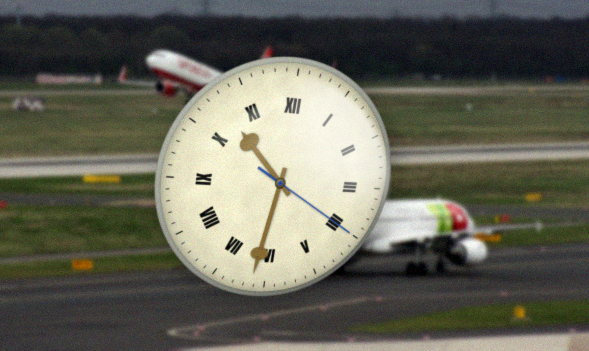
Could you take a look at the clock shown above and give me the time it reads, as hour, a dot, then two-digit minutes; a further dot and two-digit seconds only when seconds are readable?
10.31.20
